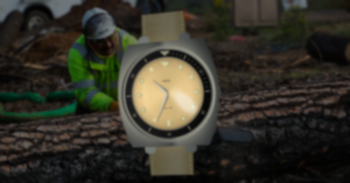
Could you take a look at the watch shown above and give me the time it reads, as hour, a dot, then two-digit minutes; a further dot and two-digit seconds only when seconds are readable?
10.34
